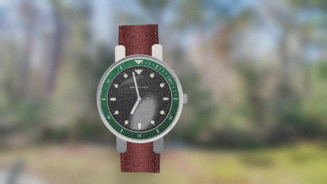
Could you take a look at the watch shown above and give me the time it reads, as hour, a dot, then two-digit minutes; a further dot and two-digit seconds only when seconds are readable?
6.58
